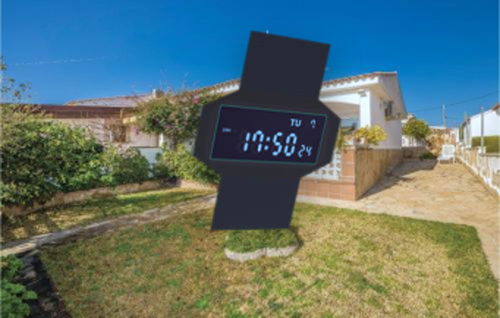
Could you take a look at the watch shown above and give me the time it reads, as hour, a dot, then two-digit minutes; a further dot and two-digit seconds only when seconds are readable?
17.50.24
